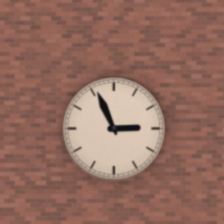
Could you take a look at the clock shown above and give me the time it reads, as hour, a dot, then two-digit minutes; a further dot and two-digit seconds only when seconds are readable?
2.56
